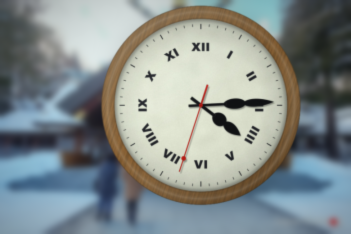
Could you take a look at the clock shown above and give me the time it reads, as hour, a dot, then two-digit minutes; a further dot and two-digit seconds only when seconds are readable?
4.14.33
